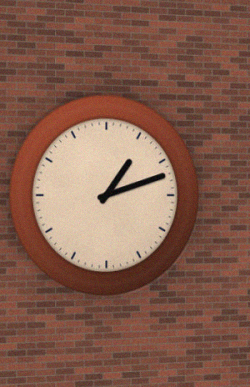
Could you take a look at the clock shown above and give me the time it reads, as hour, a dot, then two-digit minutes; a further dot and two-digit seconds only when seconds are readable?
1.12
